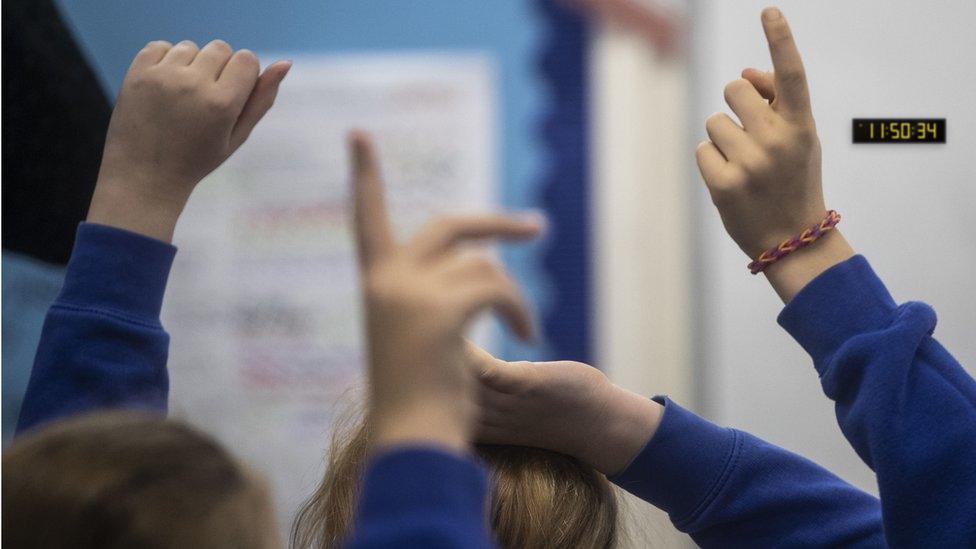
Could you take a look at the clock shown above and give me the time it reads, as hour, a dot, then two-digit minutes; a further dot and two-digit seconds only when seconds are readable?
11.50.34
